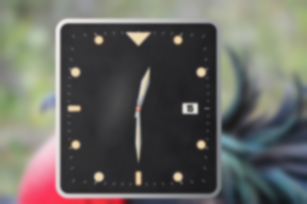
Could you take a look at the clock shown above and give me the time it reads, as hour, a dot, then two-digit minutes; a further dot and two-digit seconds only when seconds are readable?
12.30
